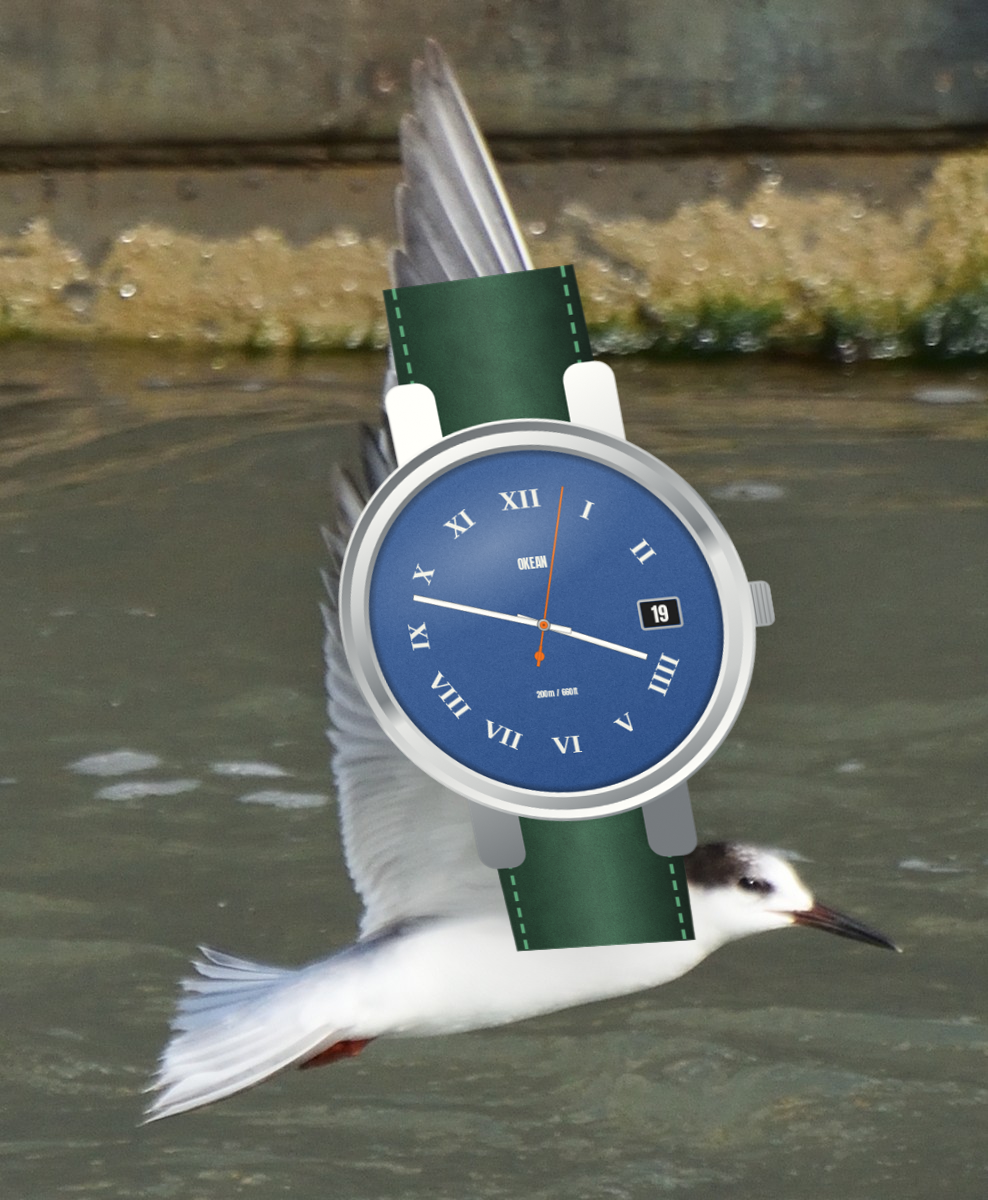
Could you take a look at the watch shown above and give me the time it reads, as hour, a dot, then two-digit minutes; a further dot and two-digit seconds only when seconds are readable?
3.48.03
